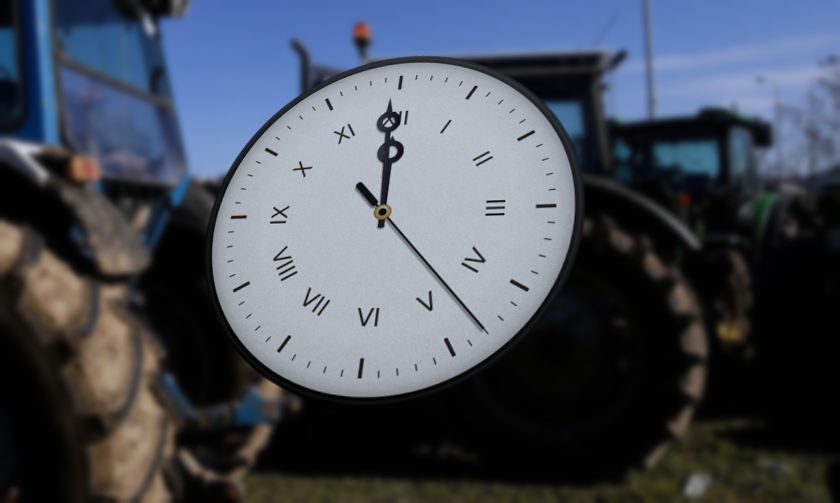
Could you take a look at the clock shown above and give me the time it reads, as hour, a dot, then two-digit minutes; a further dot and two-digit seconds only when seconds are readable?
11.59.23
